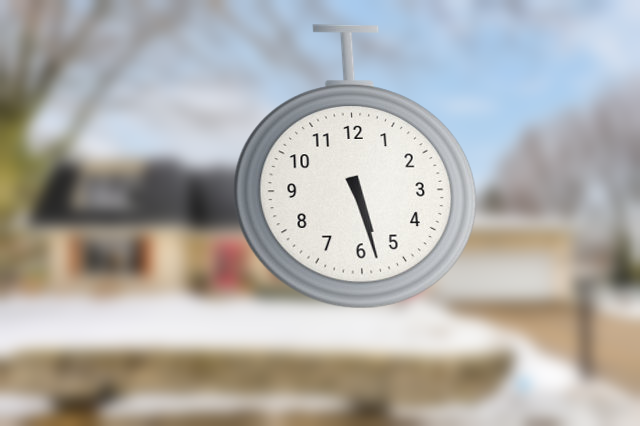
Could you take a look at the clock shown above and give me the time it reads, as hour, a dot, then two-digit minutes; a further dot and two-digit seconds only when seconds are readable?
5.28
